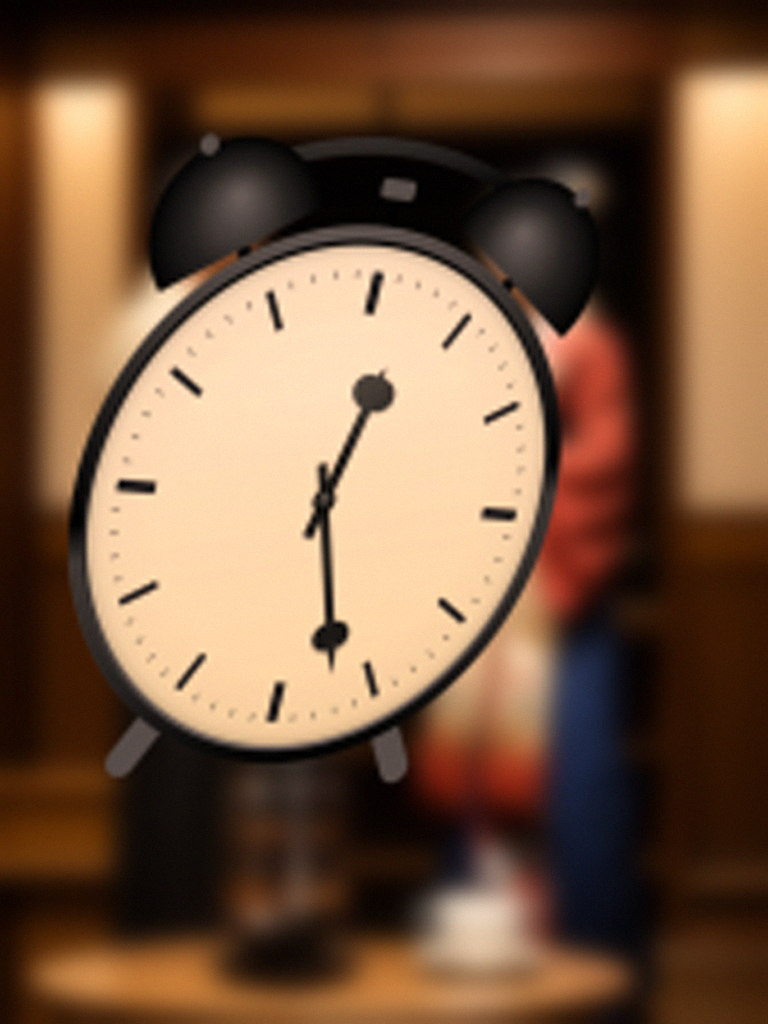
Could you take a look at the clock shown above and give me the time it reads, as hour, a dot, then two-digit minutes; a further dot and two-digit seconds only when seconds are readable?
12.27
